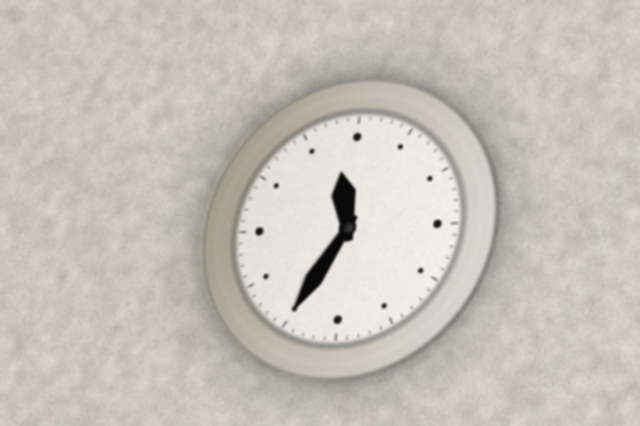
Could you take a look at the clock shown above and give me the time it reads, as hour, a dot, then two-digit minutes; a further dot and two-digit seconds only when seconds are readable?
11.35
